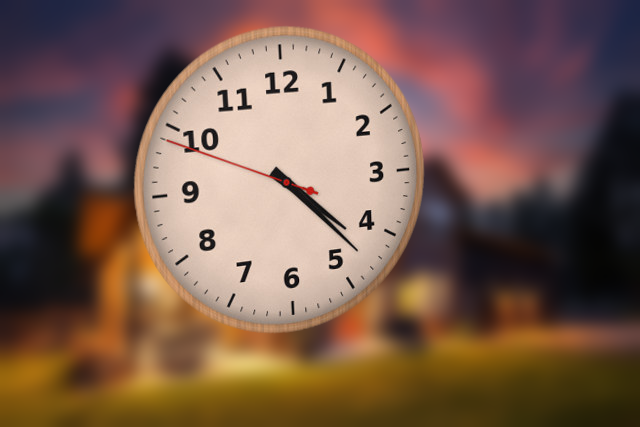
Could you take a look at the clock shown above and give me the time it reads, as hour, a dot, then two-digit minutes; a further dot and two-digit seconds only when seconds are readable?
4.22.49
